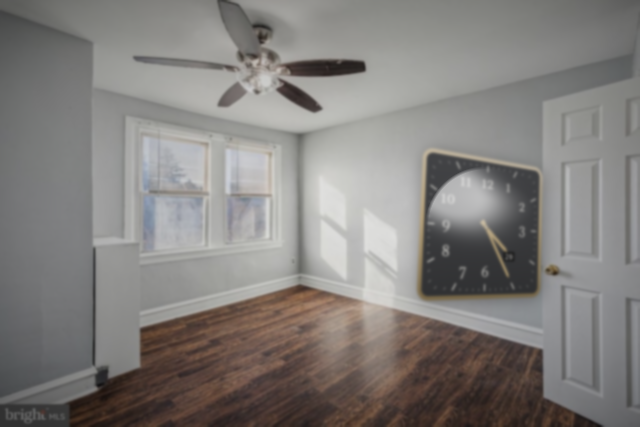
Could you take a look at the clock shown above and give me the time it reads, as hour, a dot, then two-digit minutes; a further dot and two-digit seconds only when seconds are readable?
4.25
